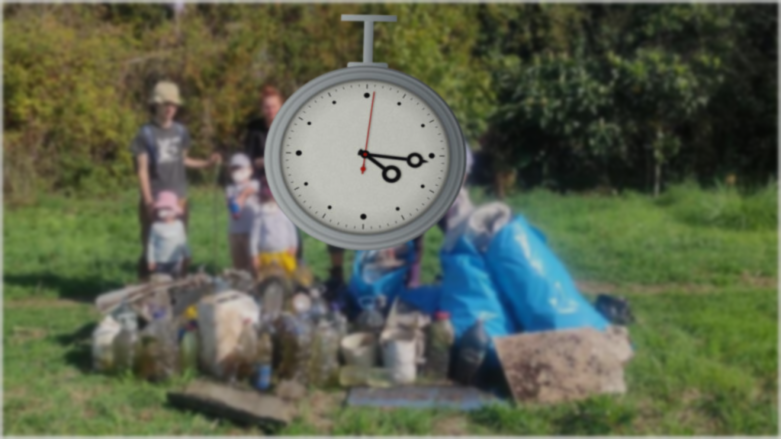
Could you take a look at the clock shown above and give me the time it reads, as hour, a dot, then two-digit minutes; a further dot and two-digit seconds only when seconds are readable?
4.16.01
